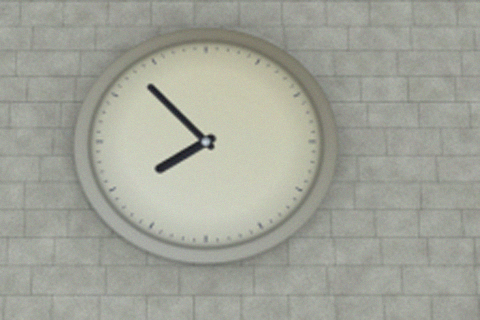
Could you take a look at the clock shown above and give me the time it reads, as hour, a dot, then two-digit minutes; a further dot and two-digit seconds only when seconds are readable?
7.53
